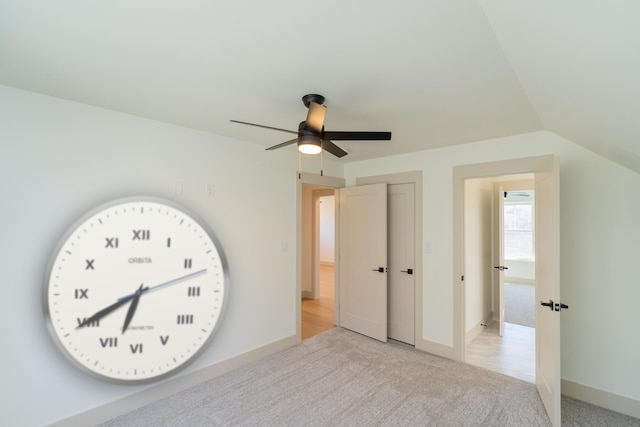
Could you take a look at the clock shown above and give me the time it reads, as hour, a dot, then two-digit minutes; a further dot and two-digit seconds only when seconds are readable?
6.40.12
